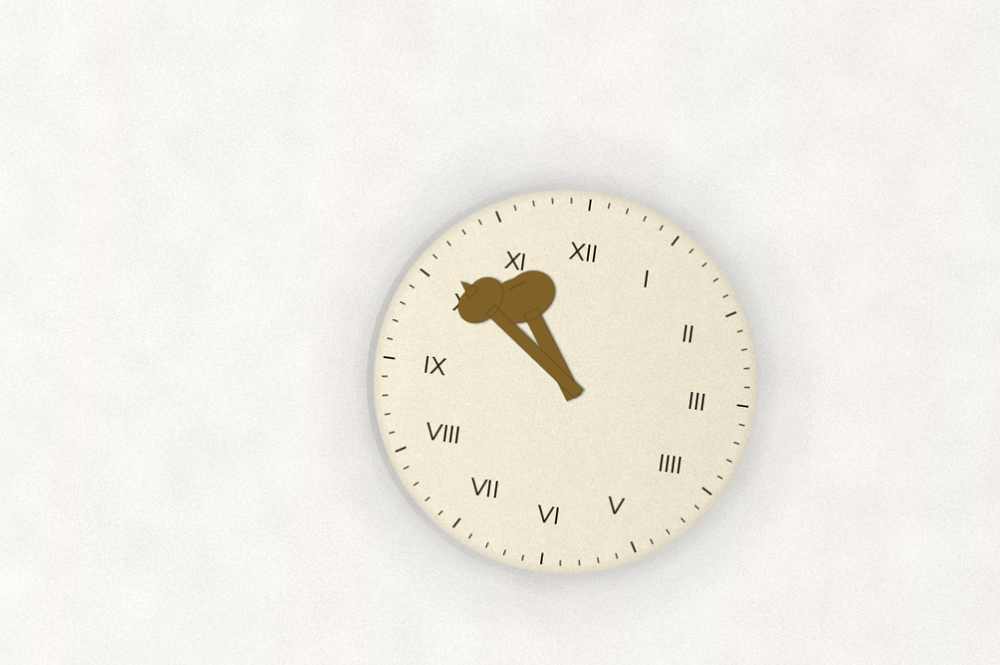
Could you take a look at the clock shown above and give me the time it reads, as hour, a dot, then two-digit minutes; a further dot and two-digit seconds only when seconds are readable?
10.51
